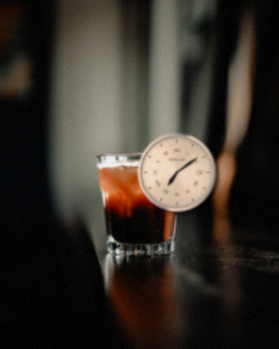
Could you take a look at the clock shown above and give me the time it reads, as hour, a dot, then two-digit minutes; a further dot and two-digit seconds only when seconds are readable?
7.09
